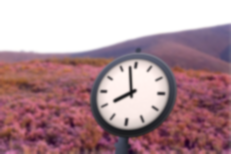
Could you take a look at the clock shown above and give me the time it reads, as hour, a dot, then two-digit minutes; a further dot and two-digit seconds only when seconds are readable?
7.58
